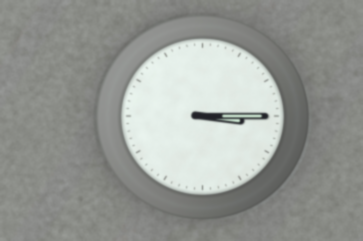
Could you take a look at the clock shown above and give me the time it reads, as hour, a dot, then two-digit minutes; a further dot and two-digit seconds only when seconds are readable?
3.15
